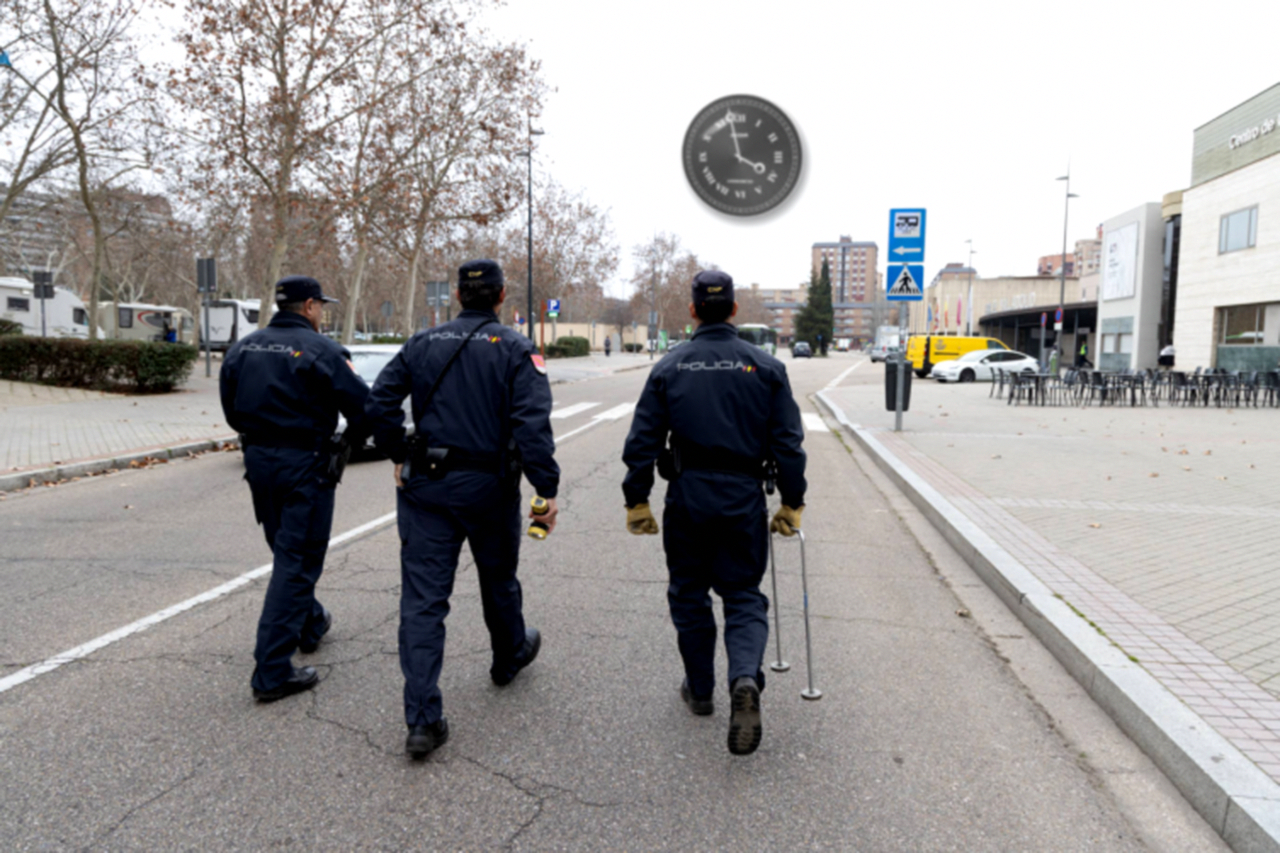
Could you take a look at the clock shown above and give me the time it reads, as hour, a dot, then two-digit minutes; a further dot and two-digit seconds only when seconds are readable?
3.58
